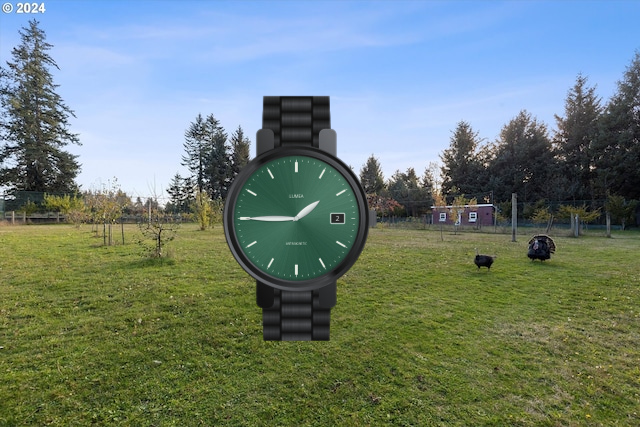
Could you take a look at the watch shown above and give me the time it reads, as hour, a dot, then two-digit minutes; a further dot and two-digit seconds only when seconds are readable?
1.45
